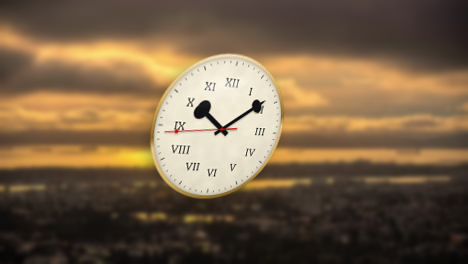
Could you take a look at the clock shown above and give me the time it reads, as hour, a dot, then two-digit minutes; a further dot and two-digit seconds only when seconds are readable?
10.08.44
